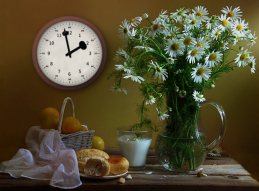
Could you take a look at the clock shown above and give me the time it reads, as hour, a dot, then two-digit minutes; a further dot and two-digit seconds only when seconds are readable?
1.58
